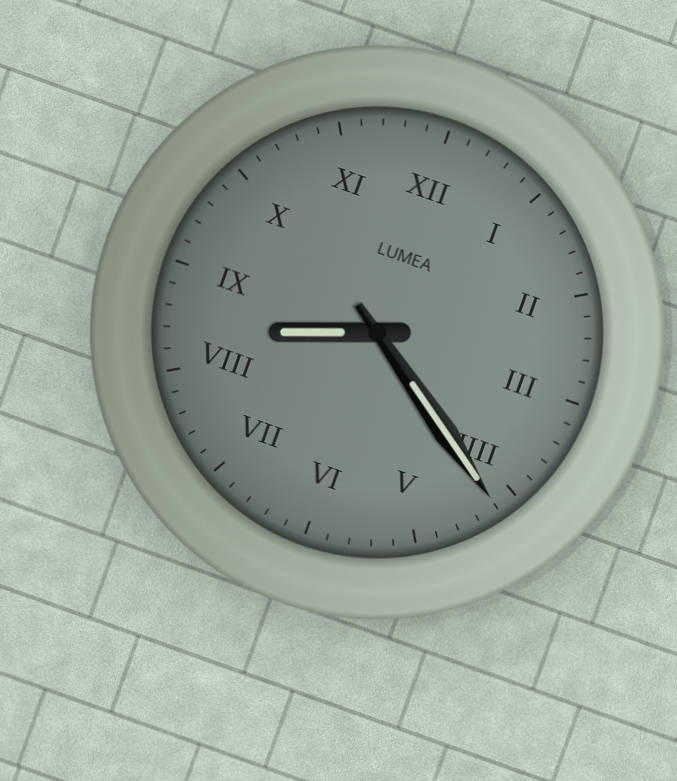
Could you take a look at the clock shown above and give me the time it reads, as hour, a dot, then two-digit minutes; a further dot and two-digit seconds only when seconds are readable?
8.21
